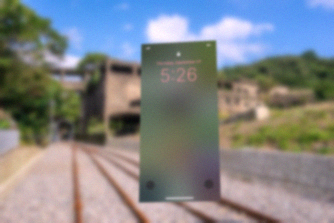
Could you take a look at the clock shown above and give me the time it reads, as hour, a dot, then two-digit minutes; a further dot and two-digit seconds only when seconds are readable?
5.26
